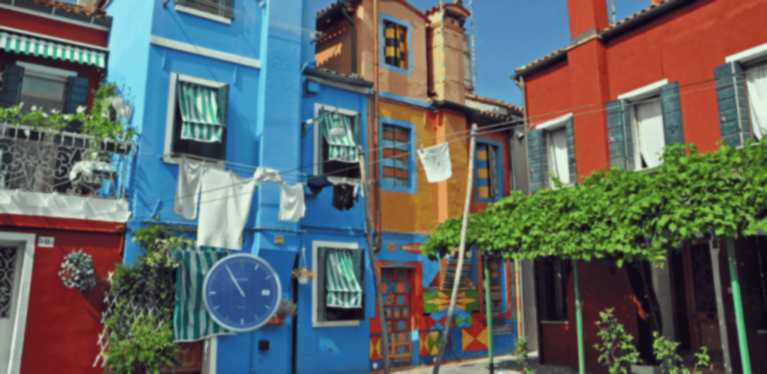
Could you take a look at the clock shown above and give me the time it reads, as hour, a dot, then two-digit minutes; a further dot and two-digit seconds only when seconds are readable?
10.55
